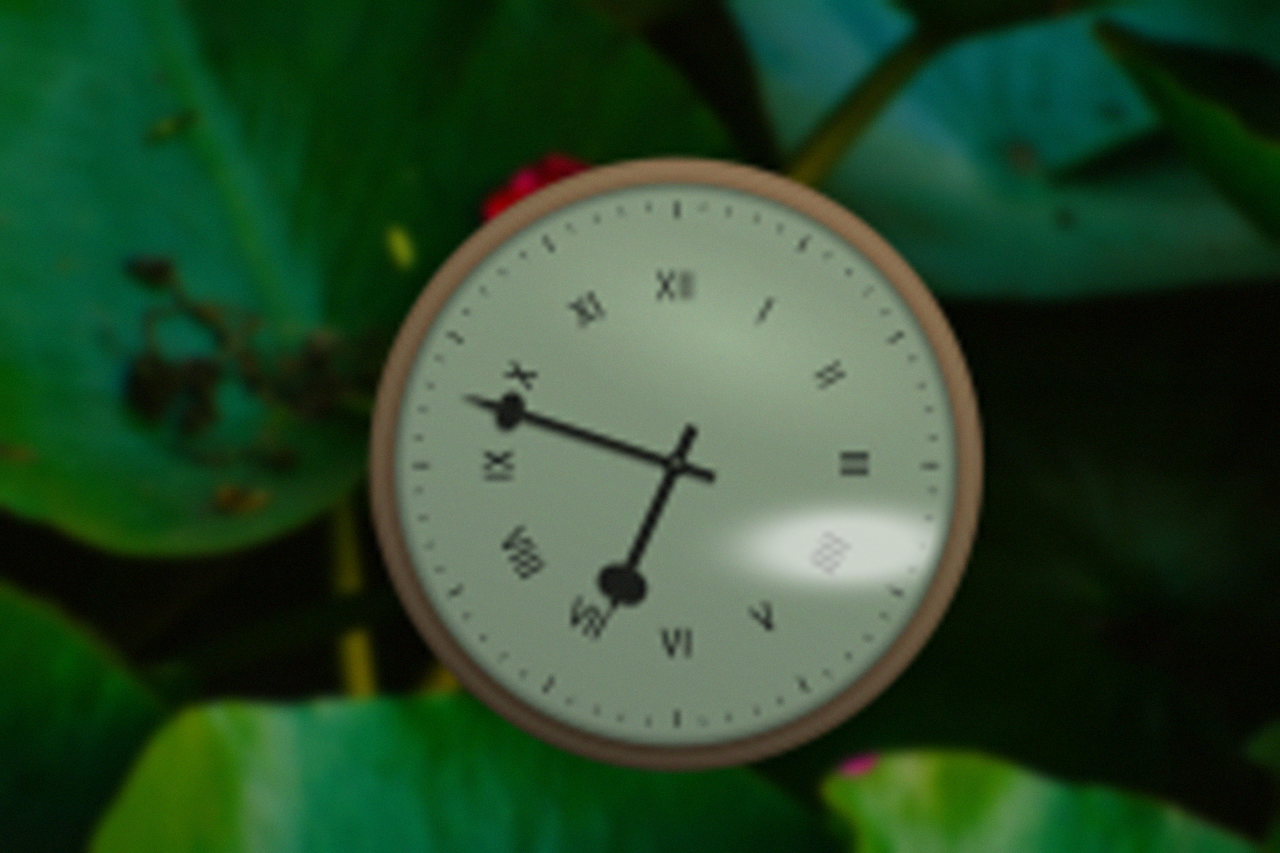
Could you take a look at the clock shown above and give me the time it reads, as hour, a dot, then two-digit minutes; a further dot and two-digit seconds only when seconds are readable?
6.48
